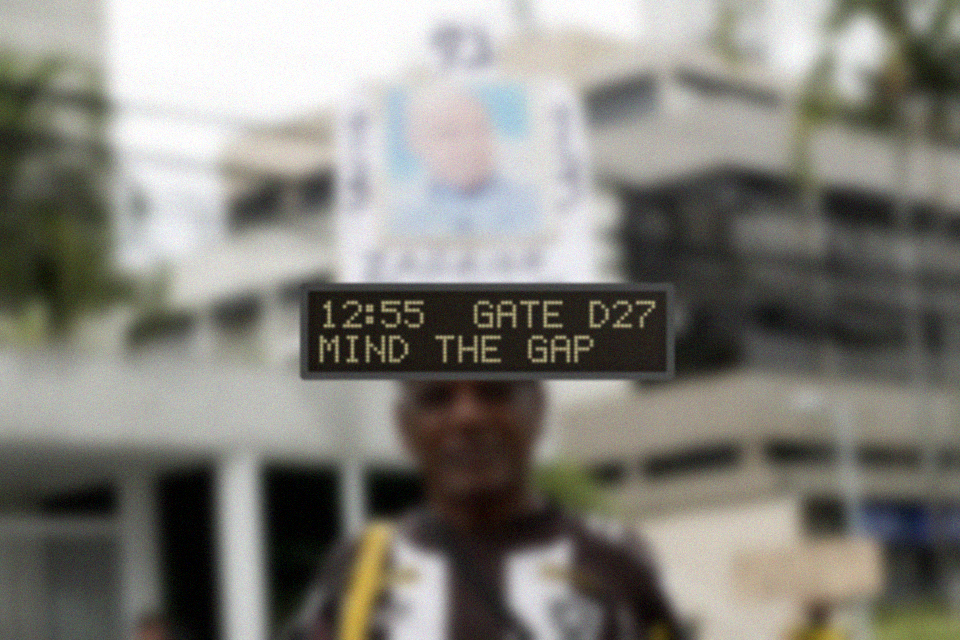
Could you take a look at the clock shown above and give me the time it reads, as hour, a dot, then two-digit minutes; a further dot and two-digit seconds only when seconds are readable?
12.55
